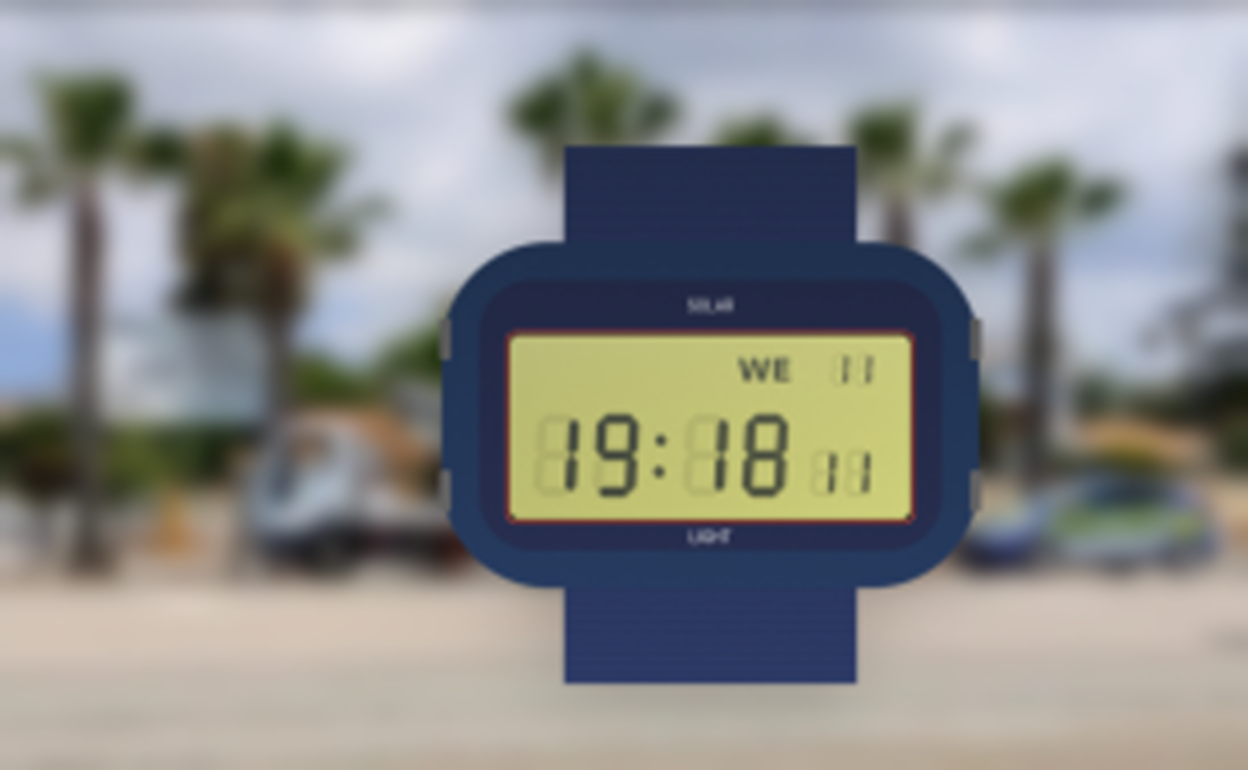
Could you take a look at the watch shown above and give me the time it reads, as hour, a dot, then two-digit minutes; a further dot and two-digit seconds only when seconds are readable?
19.18.11
